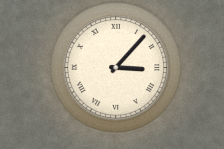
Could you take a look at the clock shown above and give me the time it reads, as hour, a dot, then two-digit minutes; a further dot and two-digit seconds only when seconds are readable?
3.07
